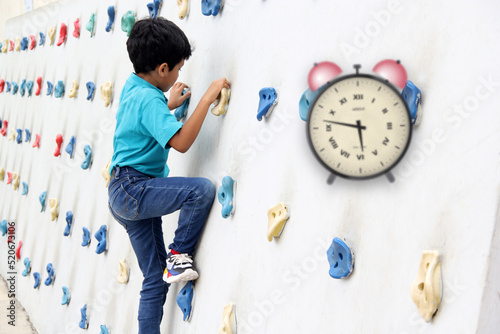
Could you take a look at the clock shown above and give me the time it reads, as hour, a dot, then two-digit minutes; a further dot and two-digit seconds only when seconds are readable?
5.47
